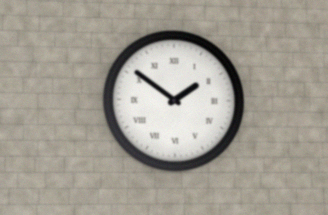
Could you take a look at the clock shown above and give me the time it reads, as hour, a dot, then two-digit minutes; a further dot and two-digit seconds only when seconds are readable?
1.51
